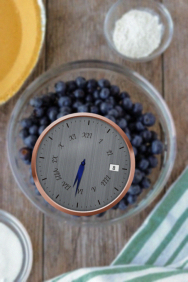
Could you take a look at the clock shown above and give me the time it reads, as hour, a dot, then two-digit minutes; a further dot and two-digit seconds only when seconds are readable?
6.31
